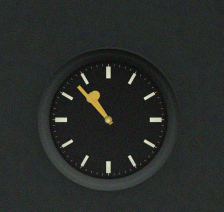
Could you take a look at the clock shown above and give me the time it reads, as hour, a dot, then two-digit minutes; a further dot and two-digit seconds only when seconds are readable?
10.53
